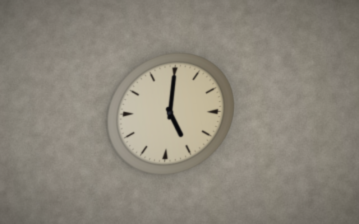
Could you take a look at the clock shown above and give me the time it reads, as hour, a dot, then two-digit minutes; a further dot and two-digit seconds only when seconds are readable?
5.00
